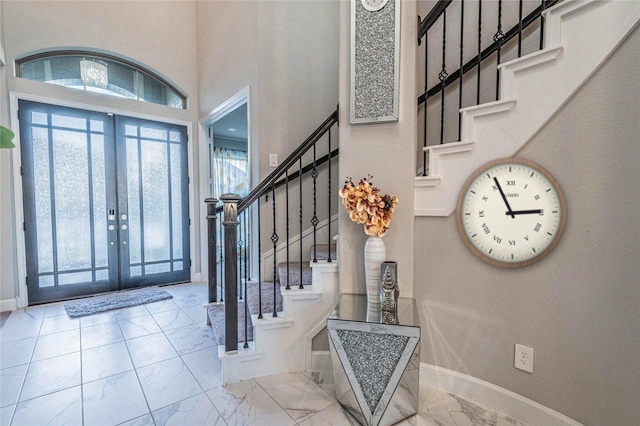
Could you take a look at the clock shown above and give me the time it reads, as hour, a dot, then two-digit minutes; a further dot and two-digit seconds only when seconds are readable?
2.56
